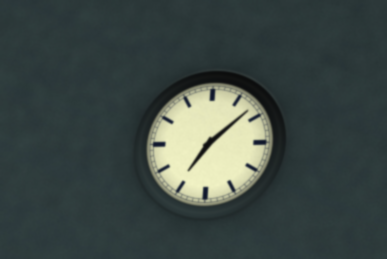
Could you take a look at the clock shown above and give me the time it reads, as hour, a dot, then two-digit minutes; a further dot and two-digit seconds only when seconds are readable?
7.08
